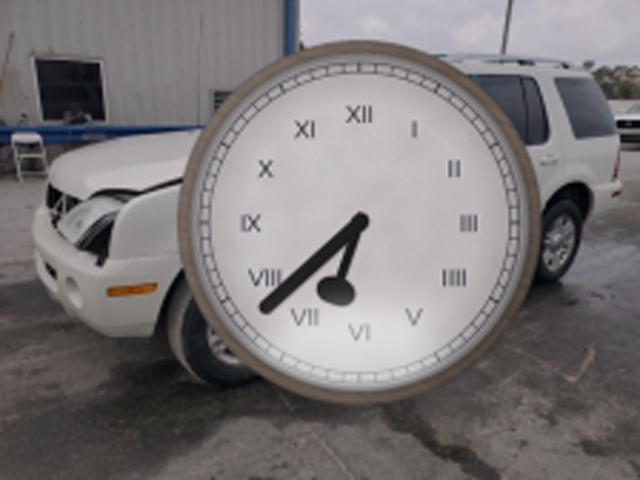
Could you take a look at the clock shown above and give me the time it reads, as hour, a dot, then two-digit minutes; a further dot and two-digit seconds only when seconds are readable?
6.38
